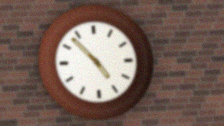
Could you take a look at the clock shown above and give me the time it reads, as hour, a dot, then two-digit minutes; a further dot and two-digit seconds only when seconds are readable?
4.53
